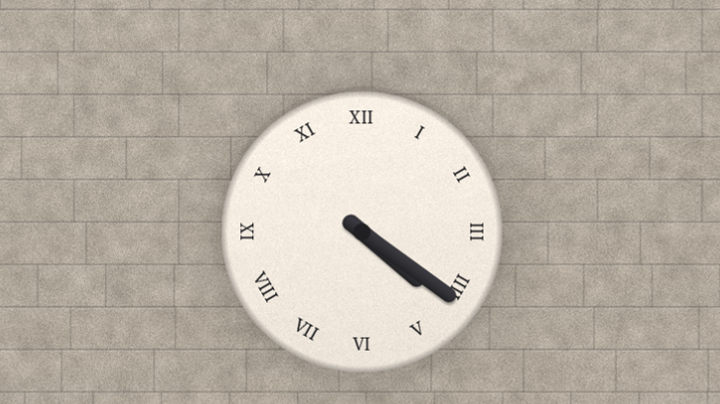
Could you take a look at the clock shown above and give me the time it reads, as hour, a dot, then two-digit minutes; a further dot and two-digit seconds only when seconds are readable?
4.21
